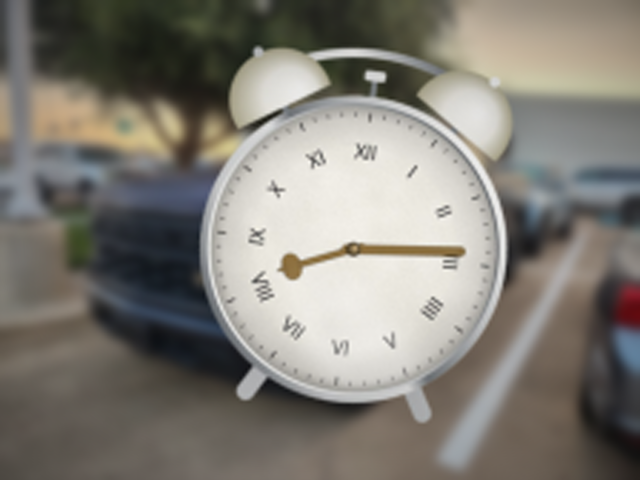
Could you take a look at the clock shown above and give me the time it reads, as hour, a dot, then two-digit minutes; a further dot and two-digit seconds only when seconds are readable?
8.14
